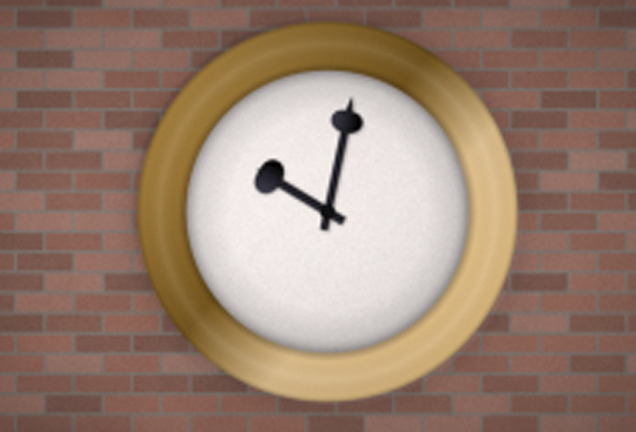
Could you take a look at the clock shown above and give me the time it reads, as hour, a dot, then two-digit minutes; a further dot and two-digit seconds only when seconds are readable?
10.02
